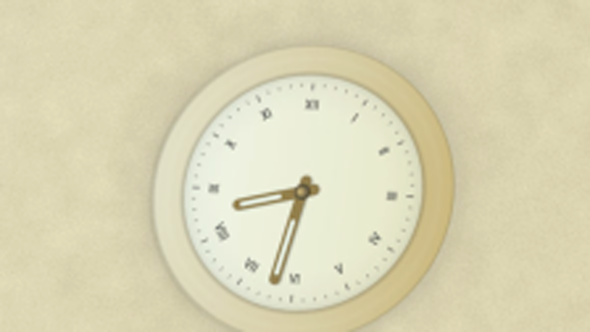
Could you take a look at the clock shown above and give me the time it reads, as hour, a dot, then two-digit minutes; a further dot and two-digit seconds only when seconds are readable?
8.32
